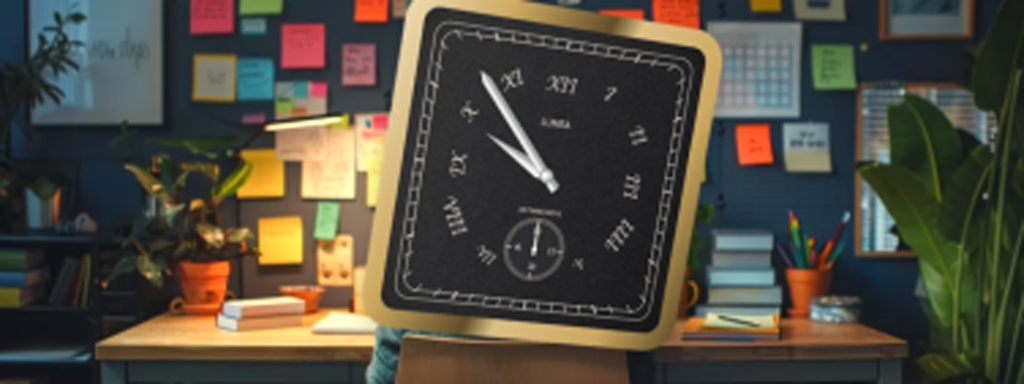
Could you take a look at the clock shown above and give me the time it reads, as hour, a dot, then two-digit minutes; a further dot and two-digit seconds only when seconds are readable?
9.53
